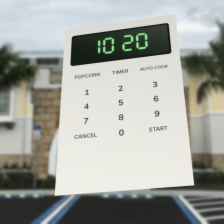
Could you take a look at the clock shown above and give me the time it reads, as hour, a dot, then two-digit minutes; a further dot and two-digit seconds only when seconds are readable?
10.20
